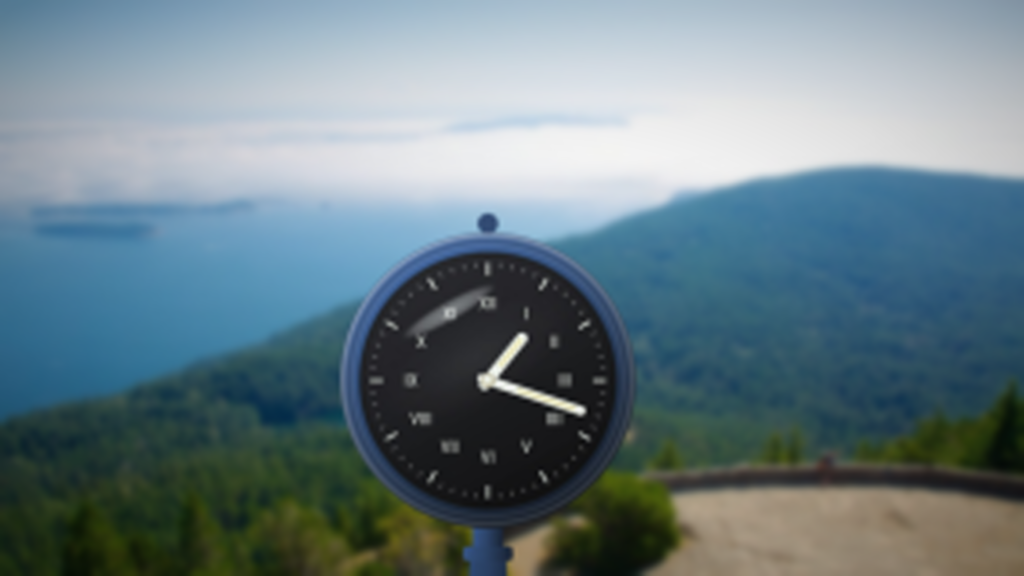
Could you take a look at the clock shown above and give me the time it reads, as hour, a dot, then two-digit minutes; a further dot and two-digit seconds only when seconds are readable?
1.18
